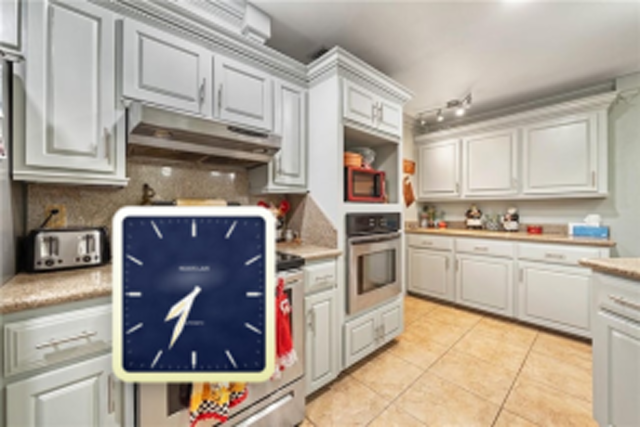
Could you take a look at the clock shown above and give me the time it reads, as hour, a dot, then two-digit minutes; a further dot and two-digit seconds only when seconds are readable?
7.34
